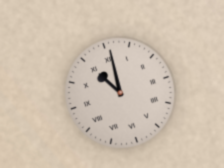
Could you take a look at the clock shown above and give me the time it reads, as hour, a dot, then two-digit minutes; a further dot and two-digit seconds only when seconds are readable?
11.01
